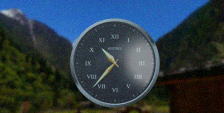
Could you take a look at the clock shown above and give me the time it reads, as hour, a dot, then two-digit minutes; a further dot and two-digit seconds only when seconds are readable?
10.37
